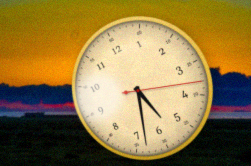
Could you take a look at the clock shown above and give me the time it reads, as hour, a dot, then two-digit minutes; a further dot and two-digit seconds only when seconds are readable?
5.33.18
